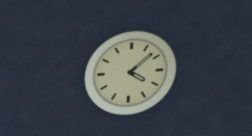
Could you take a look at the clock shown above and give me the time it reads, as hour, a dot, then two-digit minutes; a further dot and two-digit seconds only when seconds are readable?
4.08
